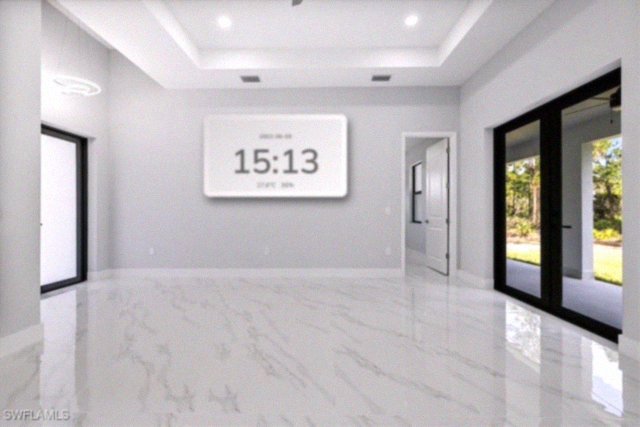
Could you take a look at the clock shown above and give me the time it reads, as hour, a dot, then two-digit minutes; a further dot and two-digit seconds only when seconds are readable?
15.13
